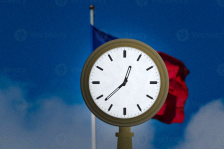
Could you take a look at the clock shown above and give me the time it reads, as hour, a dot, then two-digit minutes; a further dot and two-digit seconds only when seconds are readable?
12.38
